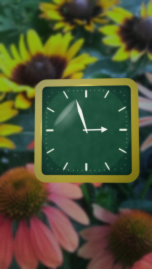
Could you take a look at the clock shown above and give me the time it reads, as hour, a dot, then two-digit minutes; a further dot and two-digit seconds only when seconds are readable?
2.57
